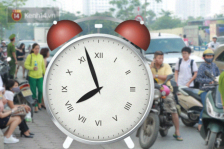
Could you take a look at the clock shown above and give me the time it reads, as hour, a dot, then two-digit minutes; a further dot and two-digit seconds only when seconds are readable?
7.57
